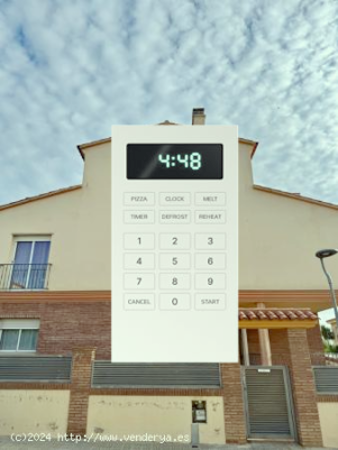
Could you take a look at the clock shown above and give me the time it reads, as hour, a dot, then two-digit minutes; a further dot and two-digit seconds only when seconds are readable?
4.48
